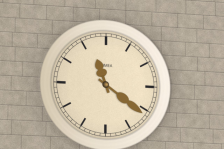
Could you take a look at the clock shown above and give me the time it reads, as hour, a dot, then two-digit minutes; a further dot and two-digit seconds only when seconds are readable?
11.21
